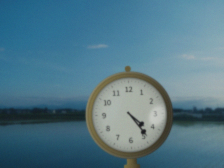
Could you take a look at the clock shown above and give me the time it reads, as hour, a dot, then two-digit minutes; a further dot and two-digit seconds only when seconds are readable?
4.24
